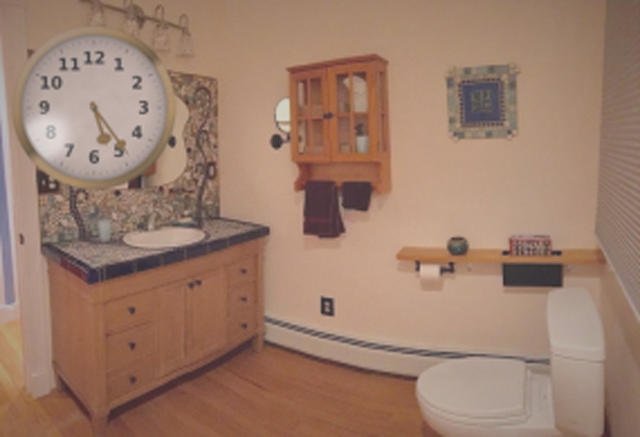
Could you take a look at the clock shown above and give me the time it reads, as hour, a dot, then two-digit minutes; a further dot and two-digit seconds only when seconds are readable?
5.24
